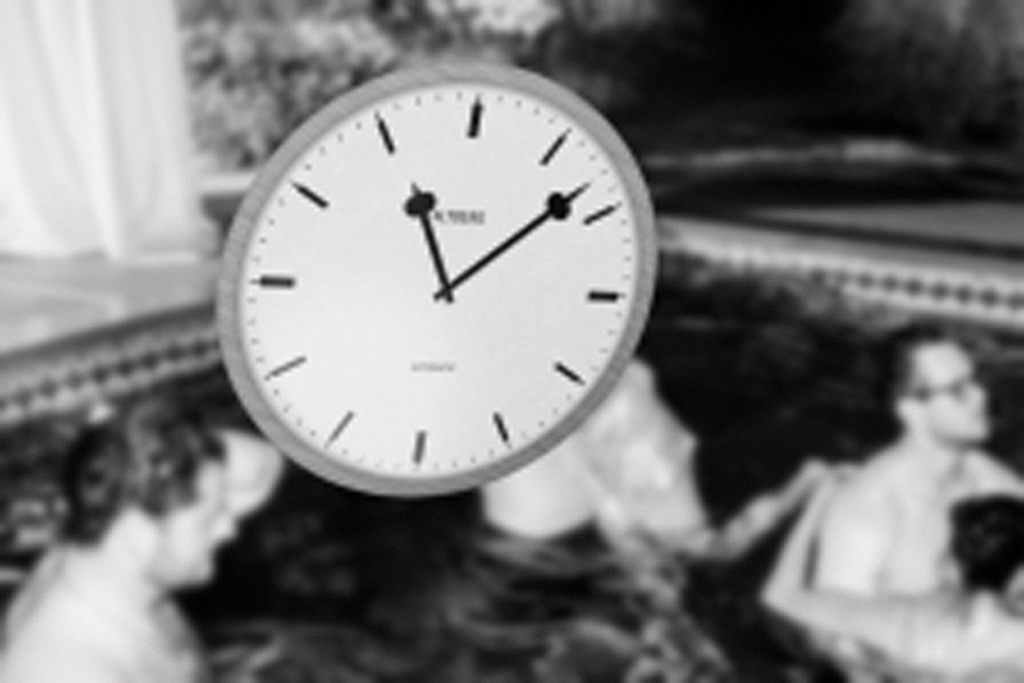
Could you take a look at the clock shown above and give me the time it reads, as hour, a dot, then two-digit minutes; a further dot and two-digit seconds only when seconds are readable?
11.08
